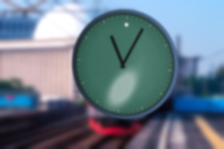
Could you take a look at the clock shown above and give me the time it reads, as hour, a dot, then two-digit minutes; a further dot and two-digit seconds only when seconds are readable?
11.04
